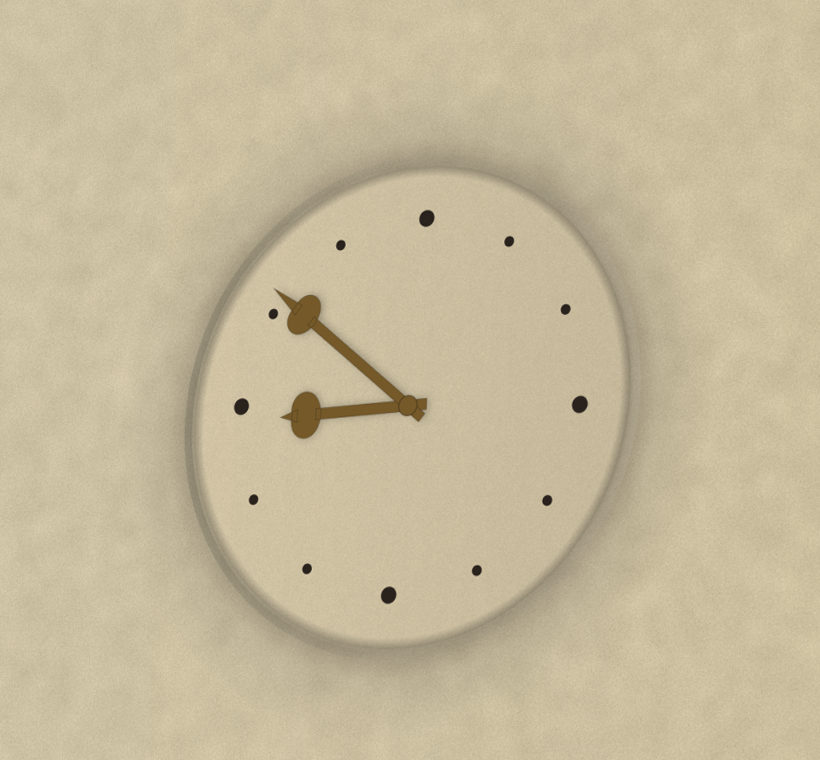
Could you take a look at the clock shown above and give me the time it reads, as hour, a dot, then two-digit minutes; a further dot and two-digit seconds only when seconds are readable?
8.51
